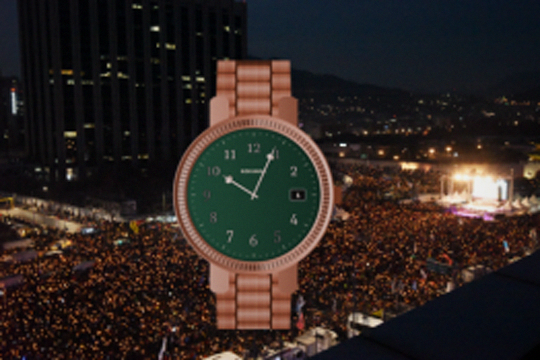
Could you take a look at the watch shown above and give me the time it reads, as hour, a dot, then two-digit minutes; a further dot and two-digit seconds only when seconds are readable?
10.04
